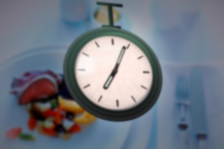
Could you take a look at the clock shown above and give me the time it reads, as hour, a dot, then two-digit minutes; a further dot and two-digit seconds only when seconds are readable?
7.04
